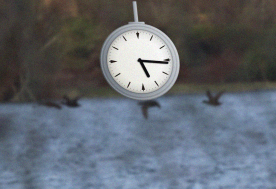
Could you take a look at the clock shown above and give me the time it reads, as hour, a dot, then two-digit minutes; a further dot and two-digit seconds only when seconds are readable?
5.16
